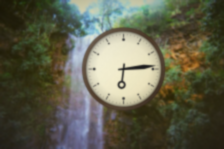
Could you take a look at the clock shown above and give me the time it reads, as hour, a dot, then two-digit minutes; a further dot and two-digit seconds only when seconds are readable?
6.14
